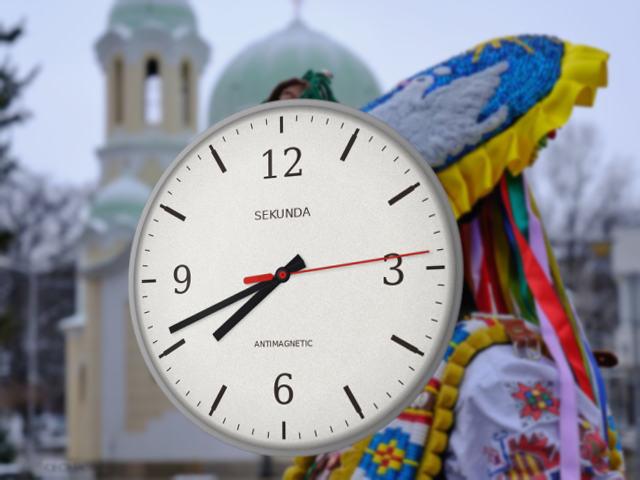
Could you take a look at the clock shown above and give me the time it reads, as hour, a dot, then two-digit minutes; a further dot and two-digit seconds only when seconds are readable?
7.41.14
